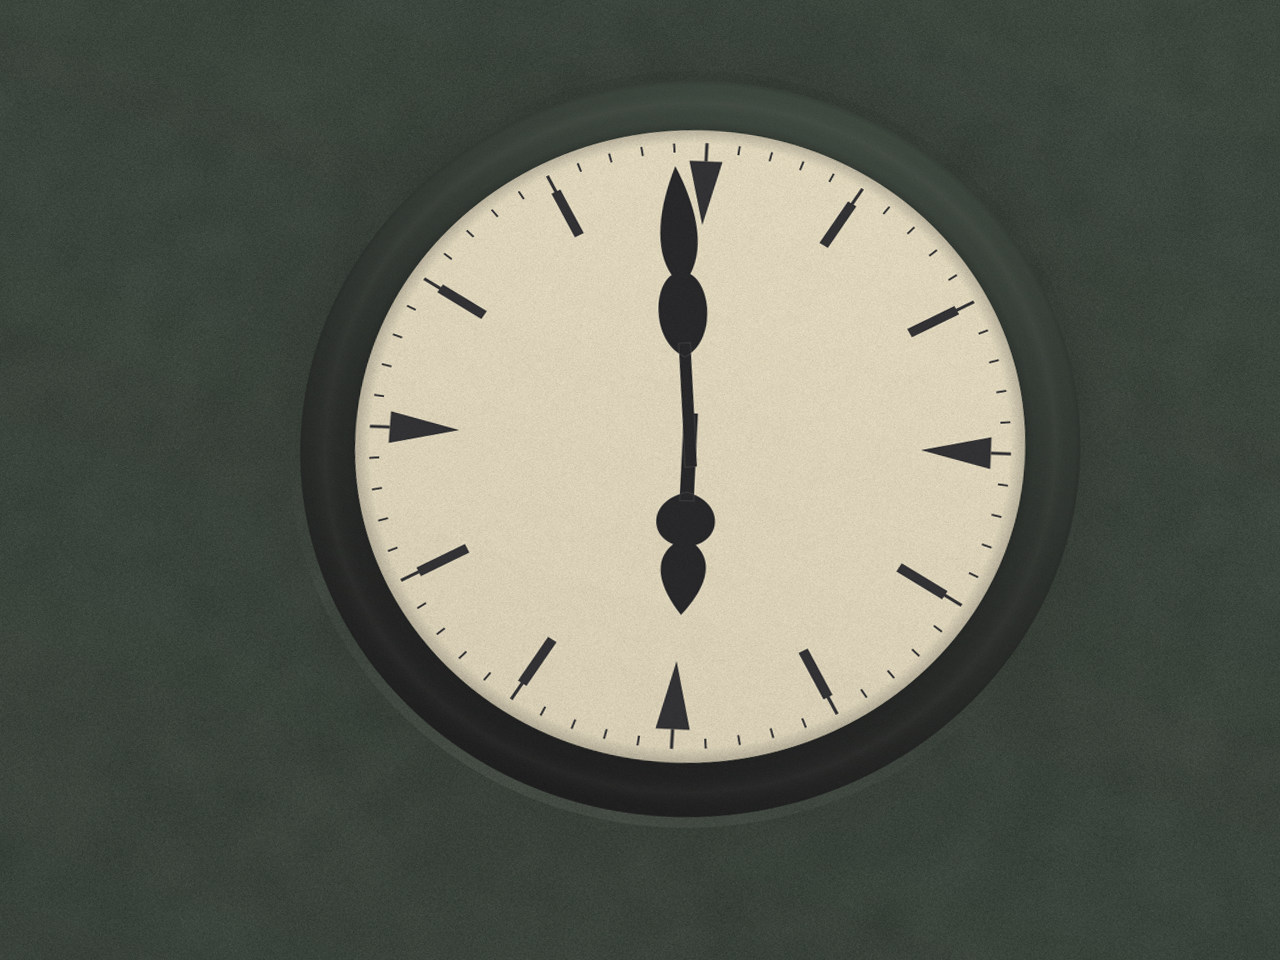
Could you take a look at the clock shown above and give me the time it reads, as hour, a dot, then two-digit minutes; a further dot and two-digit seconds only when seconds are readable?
5.59
